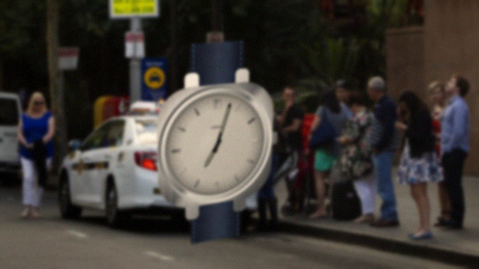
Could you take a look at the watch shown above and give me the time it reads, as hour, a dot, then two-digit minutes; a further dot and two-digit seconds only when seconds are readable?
7.03
